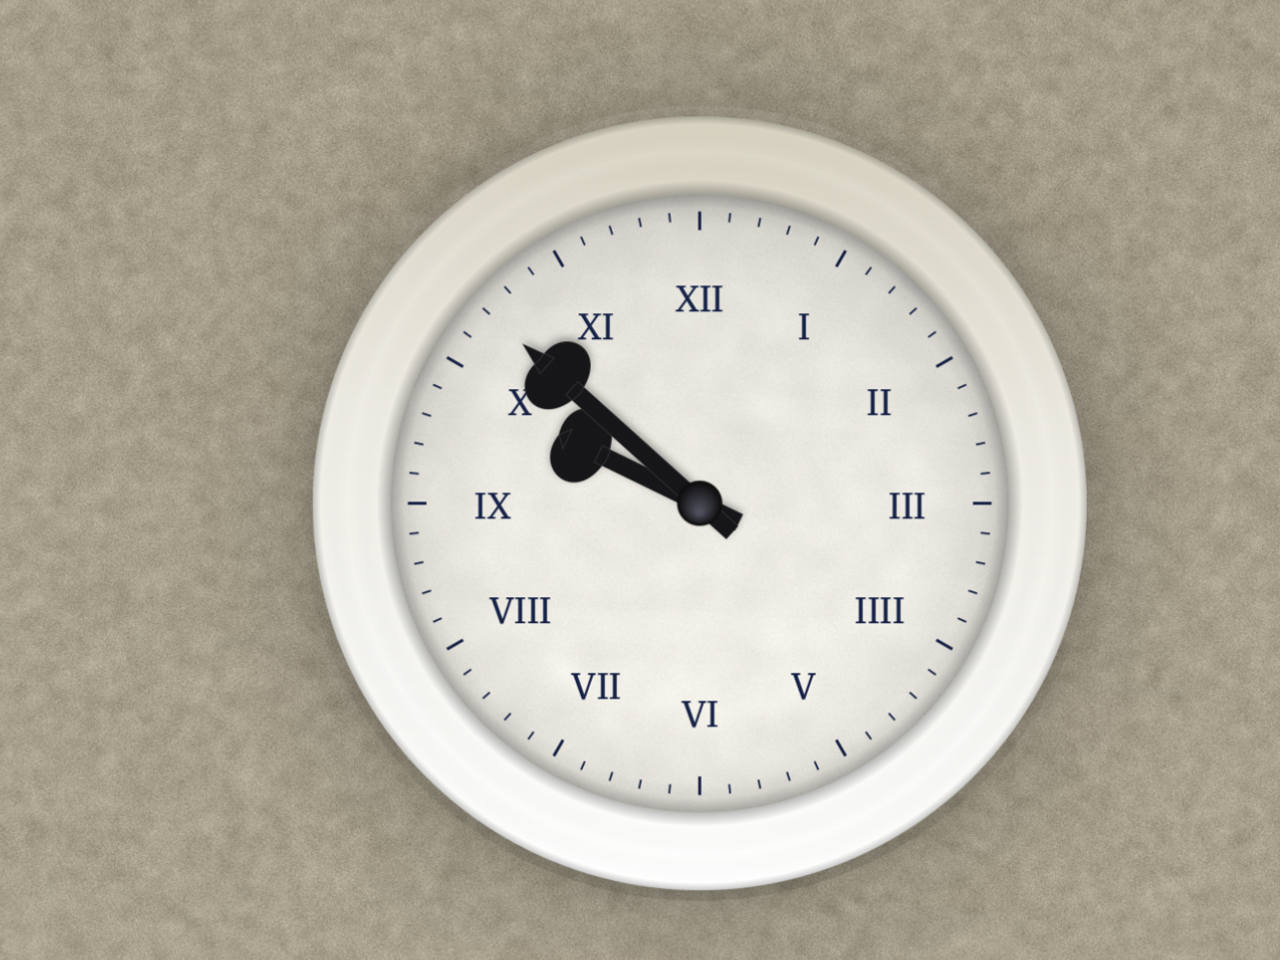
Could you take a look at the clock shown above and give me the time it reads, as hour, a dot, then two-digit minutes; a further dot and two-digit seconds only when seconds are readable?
9.52
